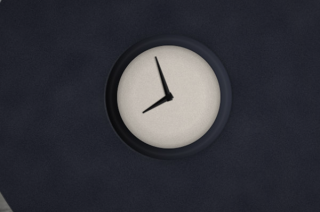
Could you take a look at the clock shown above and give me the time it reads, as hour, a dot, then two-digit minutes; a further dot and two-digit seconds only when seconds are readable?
7.57
